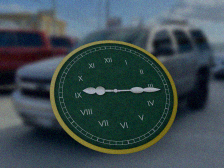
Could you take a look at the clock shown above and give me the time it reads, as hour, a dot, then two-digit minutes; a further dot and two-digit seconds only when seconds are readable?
9.16
